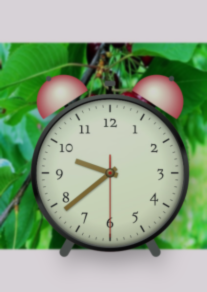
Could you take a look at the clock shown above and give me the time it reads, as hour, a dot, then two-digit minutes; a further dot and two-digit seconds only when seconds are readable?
9.38.30
